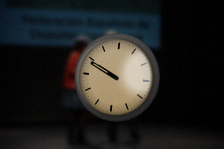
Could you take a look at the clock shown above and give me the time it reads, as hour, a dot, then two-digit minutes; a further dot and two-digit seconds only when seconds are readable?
9.49
